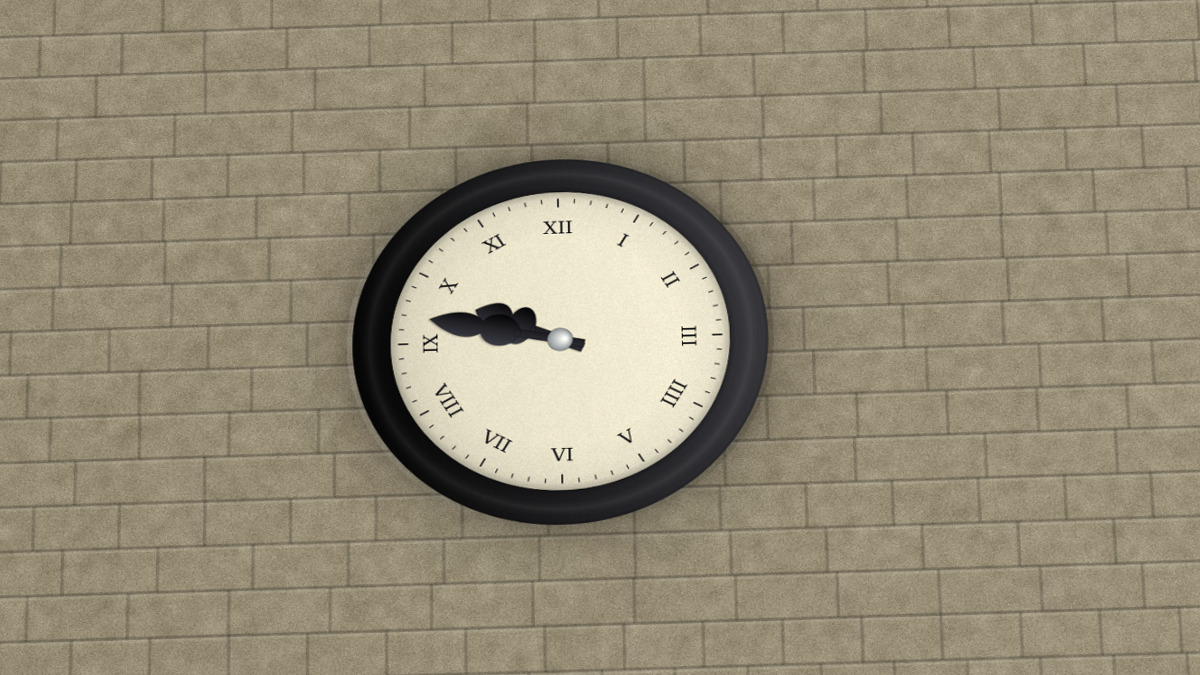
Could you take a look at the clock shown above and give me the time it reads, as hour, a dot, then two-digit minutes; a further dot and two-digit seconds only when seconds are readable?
9.47
